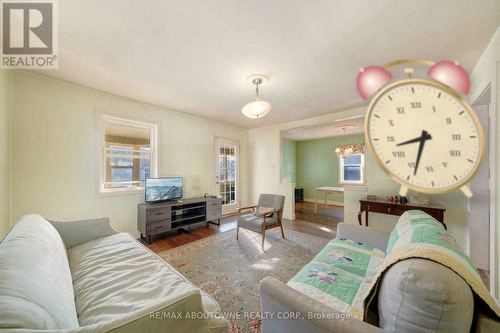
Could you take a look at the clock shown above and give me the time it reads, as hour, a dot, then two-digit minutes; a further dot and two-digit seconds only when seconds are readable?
8.34
